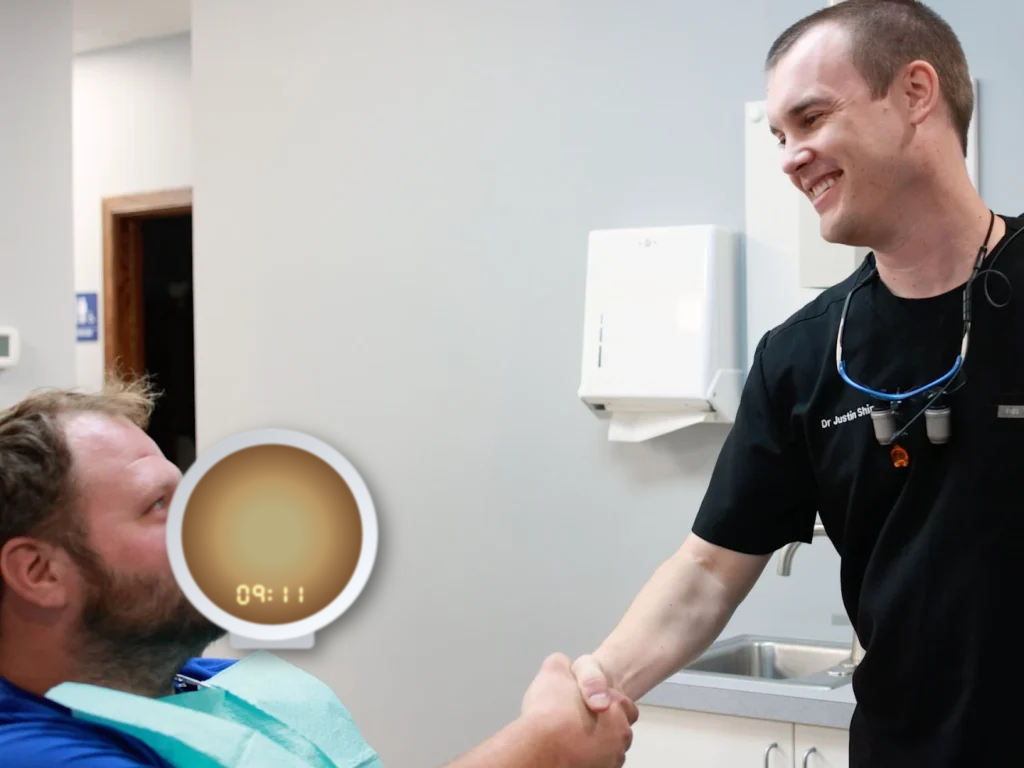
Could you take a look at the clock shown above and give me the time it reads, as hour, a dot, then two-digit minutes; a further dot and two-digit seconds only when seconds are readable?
9.11
